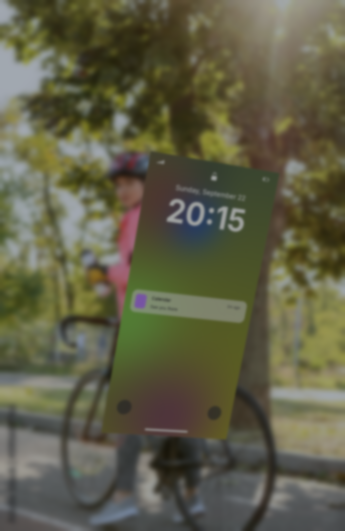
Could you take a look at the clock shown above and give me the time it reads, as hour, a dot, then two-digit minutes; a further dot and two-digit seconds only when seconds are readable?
20.15
